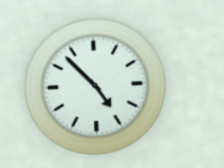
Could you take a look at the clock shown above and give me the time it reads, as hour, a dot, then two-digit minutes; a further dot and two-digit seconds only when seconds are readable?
4.53
